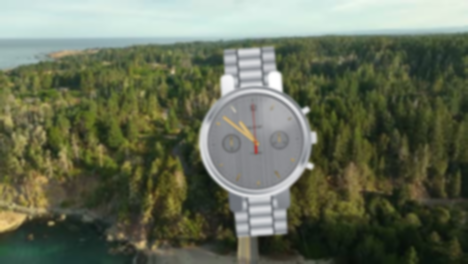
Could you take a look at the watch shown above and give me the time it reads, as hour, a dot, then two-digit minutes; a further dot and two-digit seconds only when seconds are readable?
10.52
